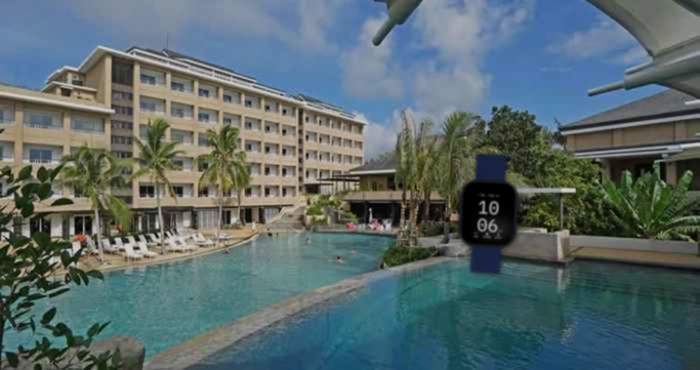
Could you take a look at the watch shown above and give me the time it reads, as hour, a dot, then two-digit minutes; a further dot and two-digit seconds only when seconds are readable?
10.06
